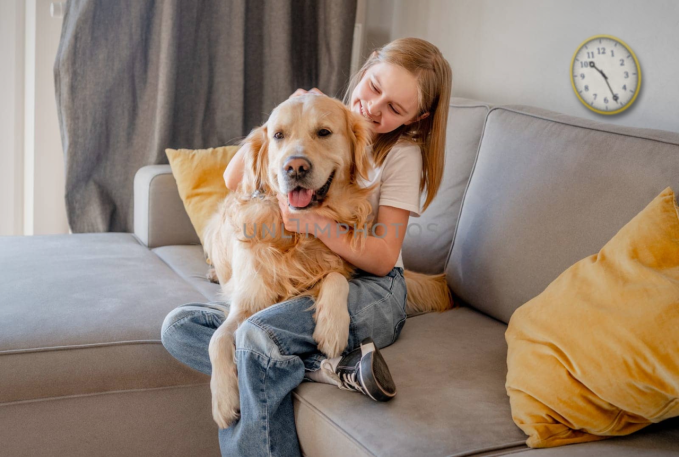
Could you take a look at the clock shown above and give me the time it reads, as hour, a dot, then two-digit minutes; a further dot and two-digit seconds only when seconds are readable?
10.26
